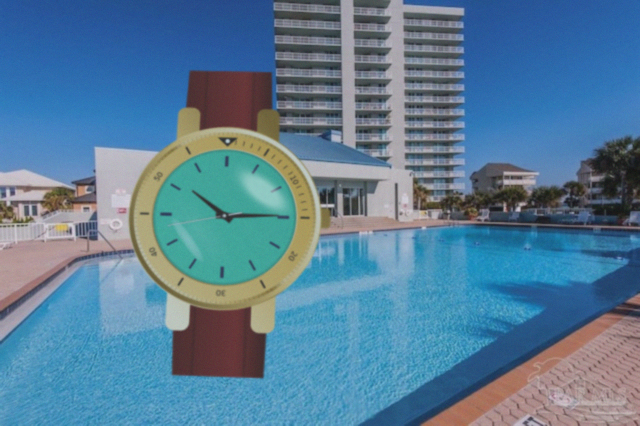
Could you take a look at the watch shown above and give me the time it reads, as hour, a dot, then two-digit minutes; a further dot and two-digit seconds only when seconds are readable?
10.14.43
